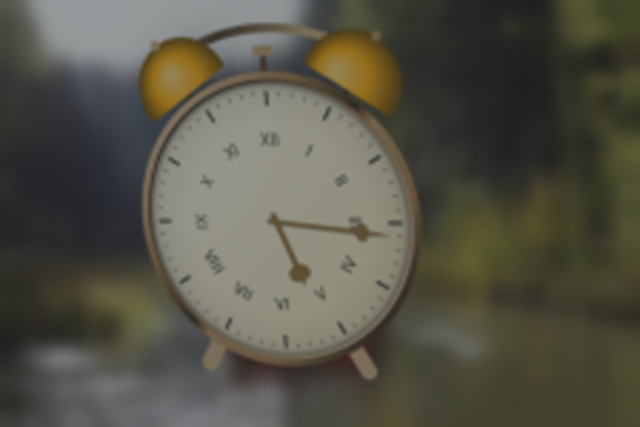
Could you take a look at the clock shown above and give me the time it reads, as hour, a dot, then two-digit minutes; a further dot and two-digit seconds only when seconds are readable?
5.16
